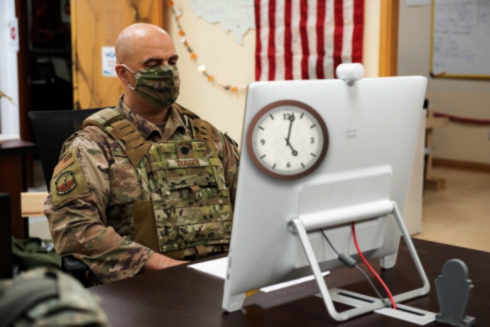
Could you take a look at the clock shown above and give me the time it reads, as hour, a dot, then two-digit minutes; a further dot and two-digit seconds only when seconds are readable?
5.02
